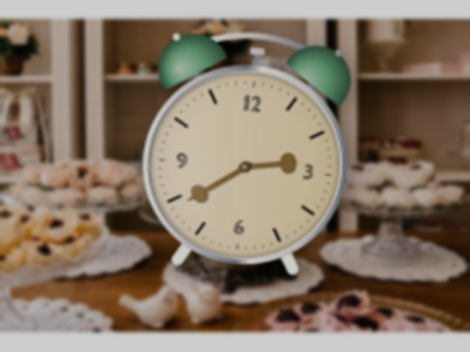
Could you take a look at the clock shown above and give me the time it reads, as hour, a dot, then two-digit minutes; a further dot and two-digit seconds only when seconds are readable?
2.39
